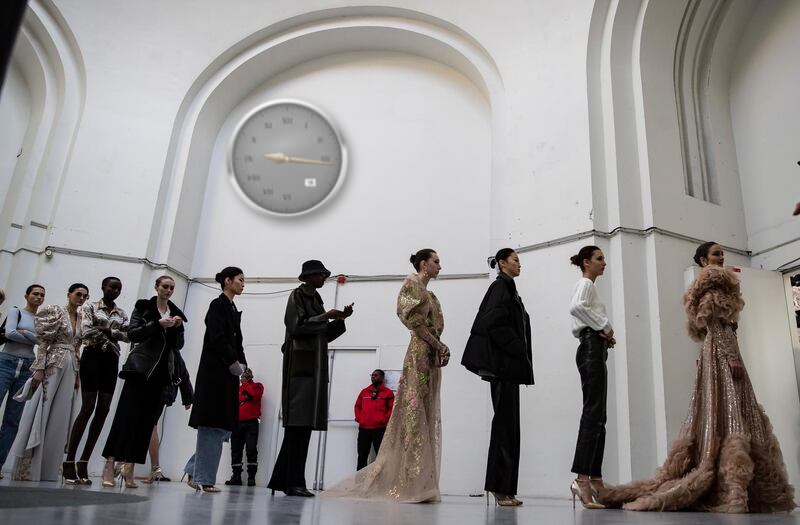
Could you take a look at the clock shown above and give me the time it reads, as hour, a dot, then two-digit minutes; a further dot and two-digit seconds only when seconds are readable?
9.16
